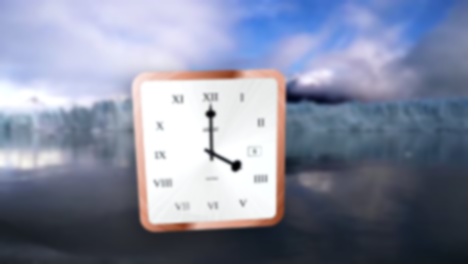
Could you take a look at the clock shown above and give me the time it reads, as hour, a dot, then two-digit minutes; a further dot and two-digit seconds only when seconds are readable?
4.00
